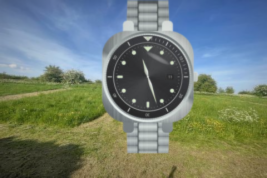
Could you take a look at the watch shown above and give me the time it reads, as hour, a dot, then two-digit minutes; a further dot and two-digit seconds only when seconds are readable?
11.27
